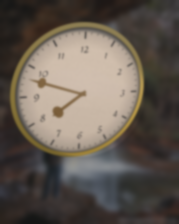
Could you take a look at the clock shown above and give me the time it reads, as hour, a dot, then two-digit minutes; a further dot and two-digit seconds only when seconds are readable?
7.48
